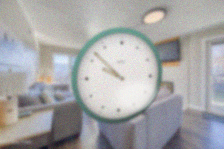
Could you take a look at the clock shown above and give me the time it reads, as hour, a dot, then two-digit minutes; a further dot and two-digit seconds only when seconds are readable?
9.52
